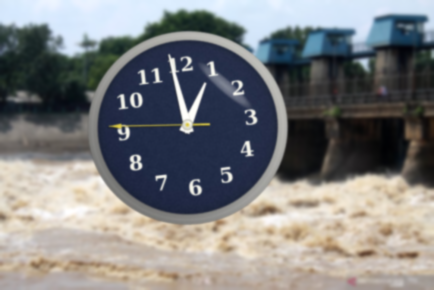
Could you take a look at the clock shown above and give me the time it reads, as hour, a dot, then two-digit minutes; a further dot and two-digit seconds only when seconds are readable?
12.58.46
